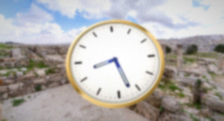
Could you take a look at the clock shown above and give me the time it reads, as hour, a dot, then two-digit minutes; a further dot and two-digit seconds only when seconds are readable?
8.27
